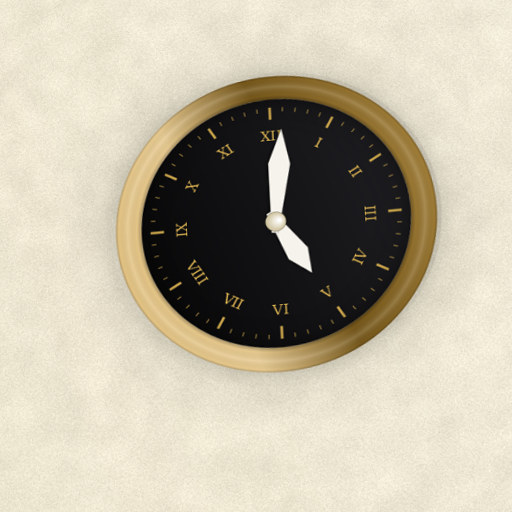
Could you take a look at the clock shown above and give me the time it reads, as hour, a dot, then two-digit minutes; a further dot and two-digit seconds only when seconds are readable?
5.01
